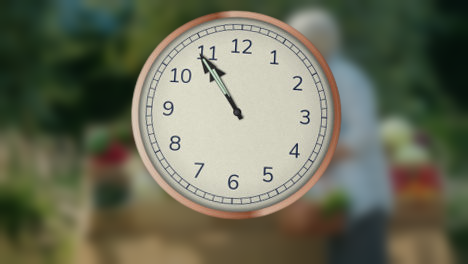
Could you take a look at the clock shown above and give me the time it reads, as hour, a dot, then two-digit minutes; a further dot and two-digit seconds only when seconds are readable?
10.54
